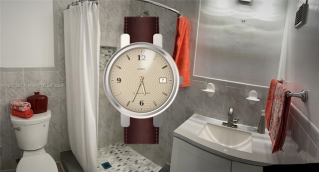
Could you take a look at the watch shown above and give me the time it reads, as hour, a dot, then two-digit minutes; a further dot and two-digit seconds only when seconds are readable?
5.34
